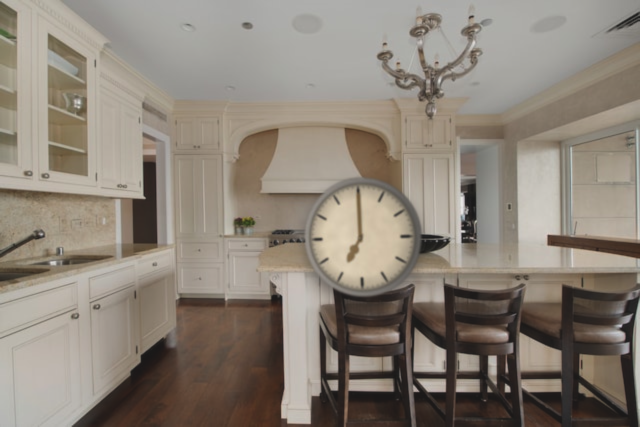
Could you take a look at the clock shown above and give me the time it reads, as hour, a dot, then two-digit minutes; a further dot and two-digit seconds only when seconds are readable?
7.00
